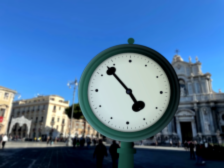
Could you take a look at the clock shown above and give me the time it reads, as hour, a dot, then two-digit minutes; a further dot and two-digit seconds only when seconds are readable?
4.53
